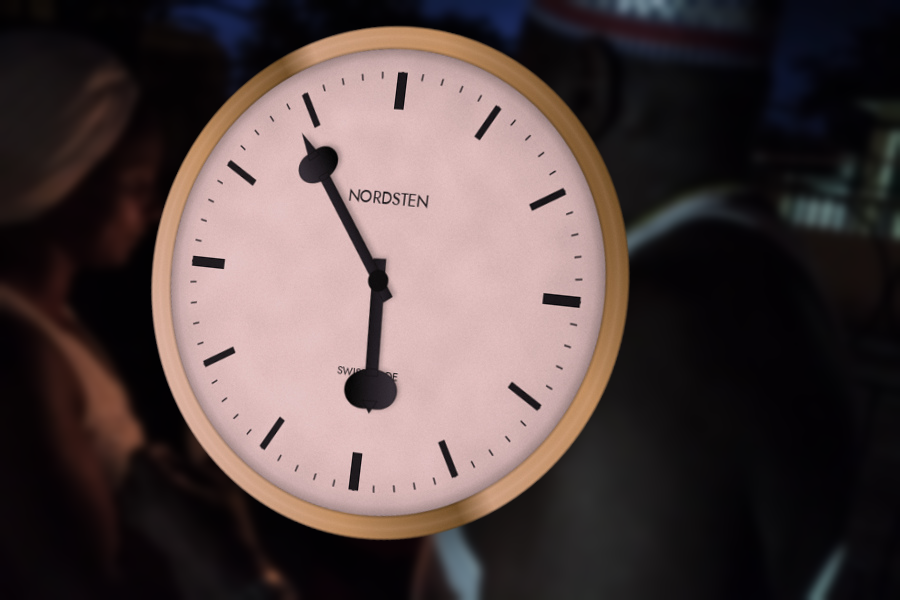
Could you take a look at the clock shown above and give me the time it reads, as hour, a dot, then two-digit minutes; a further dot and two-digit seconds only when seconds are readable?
5.54
